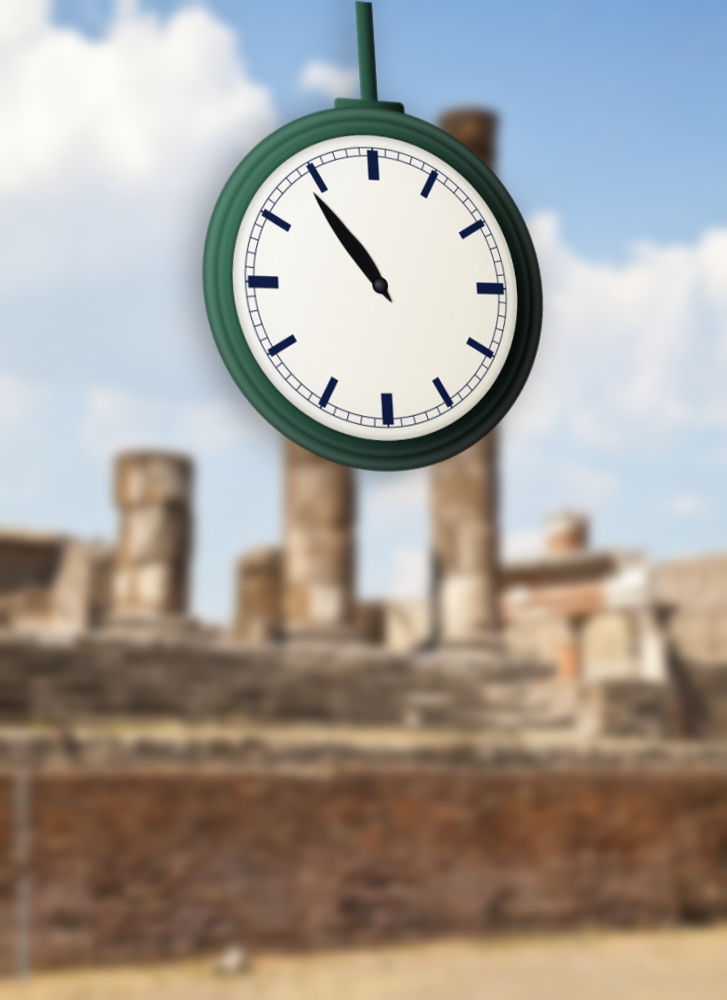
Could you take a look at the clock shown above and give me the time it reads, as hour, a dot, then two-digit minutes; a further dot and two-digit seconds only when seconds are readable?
10.54
